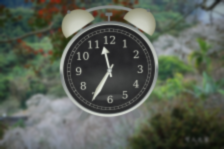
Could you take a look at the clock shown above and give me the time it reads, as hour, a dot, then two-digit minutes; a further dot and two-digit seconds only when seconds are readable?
11.35
